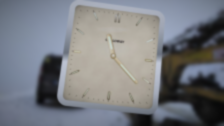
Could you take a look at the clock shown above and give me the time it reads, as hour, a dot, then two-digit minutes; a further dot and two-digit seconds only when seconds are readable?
11.22
